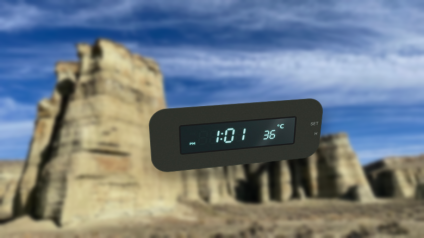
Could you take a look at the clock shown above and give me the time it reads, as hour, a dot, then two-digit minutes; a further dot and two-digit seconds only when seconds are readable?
1.01
